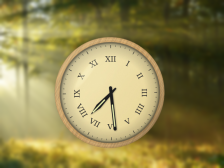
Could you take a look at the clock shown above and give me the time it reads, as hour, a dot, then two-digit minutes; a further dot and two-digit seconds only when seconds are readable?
7.29
